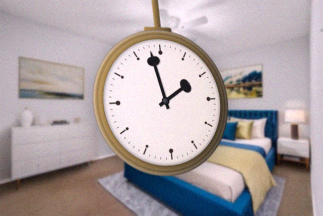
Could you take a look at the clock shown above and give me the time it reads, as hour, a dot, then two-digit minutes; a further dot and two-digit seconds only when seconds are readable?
1.58
